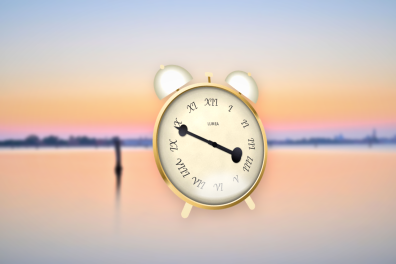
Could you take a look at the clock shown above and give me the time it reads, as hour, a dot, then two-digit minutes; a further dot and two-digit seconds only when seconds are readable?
3.49
